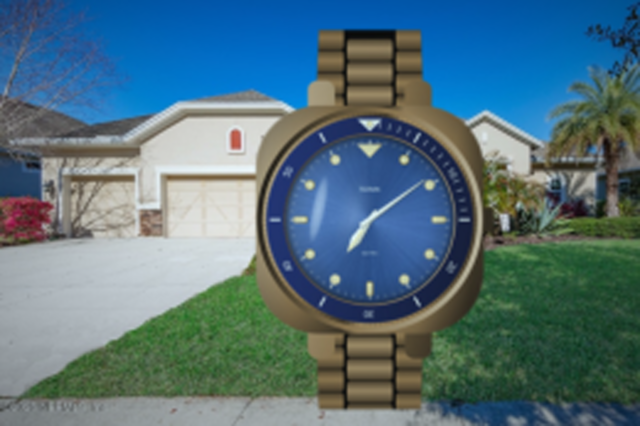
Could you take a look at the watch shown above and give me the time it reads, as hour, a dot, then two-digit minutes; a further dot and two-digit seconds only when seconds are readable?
7.09
